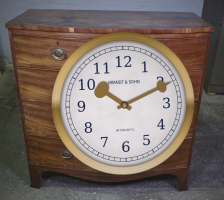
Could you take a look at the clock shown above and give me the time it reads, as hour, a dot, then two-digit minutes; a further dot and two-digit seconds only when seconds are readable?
10.11
